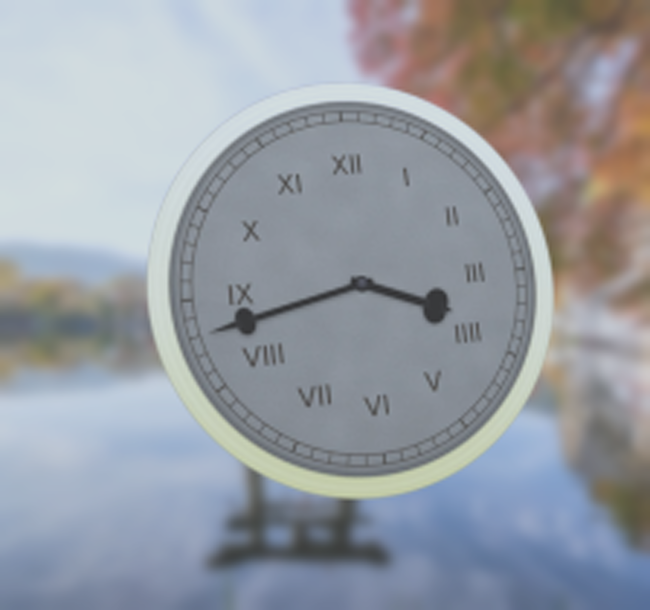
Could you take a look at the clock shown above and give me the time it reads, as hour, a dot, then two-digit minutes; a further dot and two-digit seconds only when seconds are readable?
3.43
